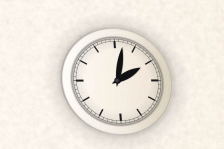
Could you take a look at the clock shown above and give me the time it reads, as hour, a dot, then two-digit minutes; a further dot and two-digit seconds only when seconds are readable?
2.02
